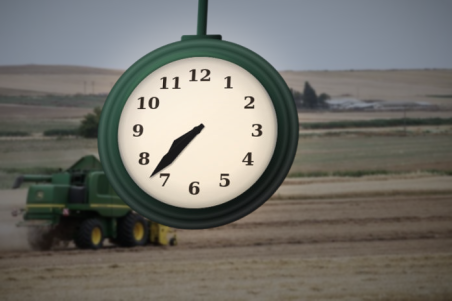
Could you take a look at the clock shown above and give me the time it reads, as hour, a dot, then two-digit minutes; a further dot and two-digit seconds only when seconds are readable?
7.37
